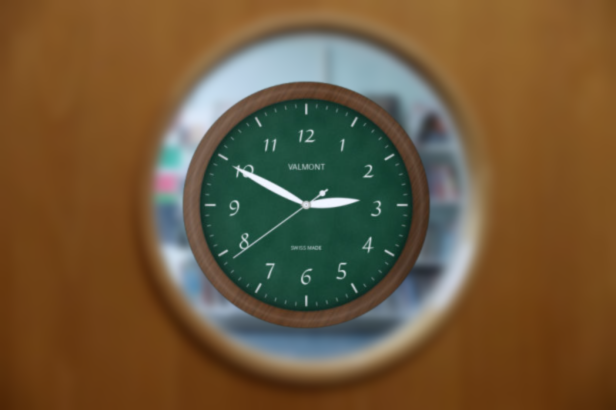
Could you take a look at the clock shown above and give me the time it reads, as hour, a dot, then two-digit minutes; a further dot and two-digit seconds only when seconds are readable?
2.49.39
